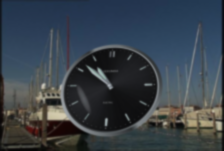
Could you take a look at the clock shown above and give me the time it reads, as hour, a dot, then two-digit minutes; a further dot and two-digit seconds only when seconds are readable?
10.52
